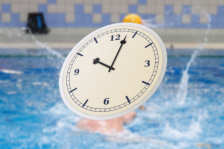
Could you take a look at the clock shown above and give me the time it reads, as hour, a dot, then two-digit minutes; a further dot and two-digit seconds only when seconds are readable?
10.03
